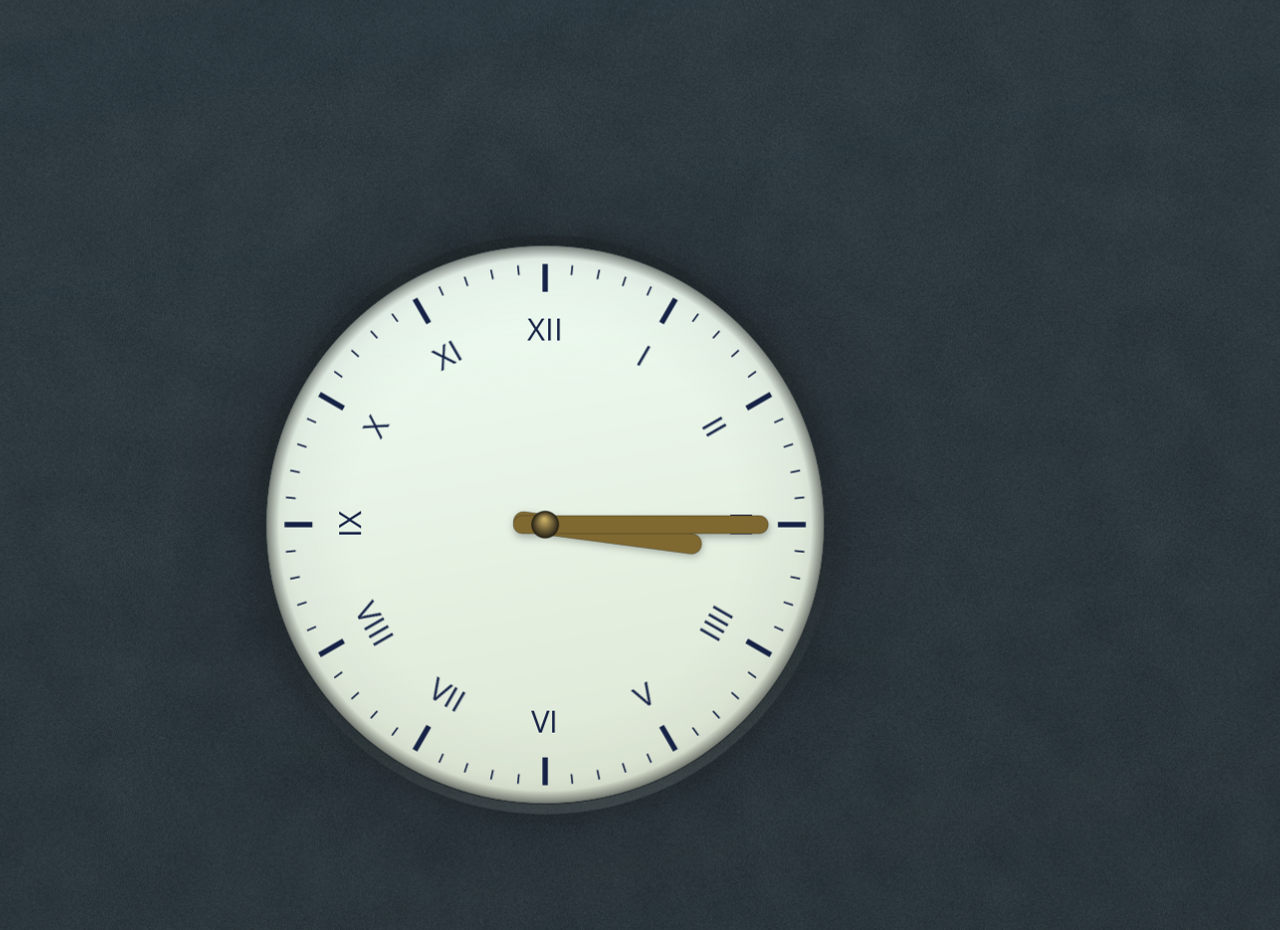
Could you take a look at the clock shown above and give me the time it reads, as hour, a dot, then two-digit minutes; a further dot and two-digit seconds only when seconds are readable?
3.15
